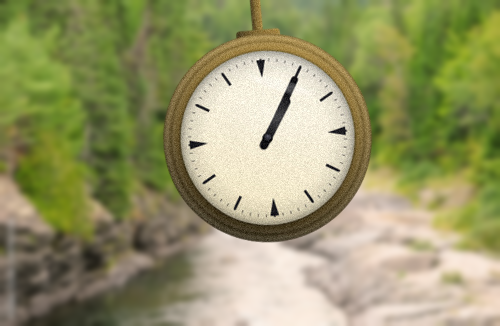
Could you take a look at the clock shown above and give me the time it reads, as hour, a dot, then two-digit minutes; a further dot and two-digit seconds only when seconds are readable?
1.05
